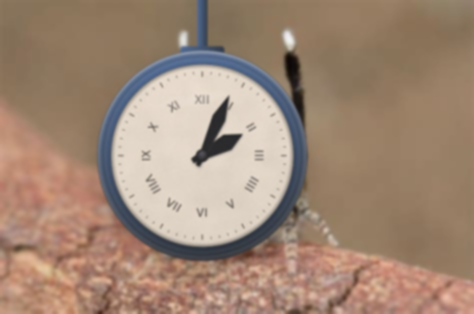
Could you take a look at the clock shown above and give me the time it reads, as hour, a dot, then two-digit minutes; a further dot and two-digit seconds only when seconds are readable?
2.04
